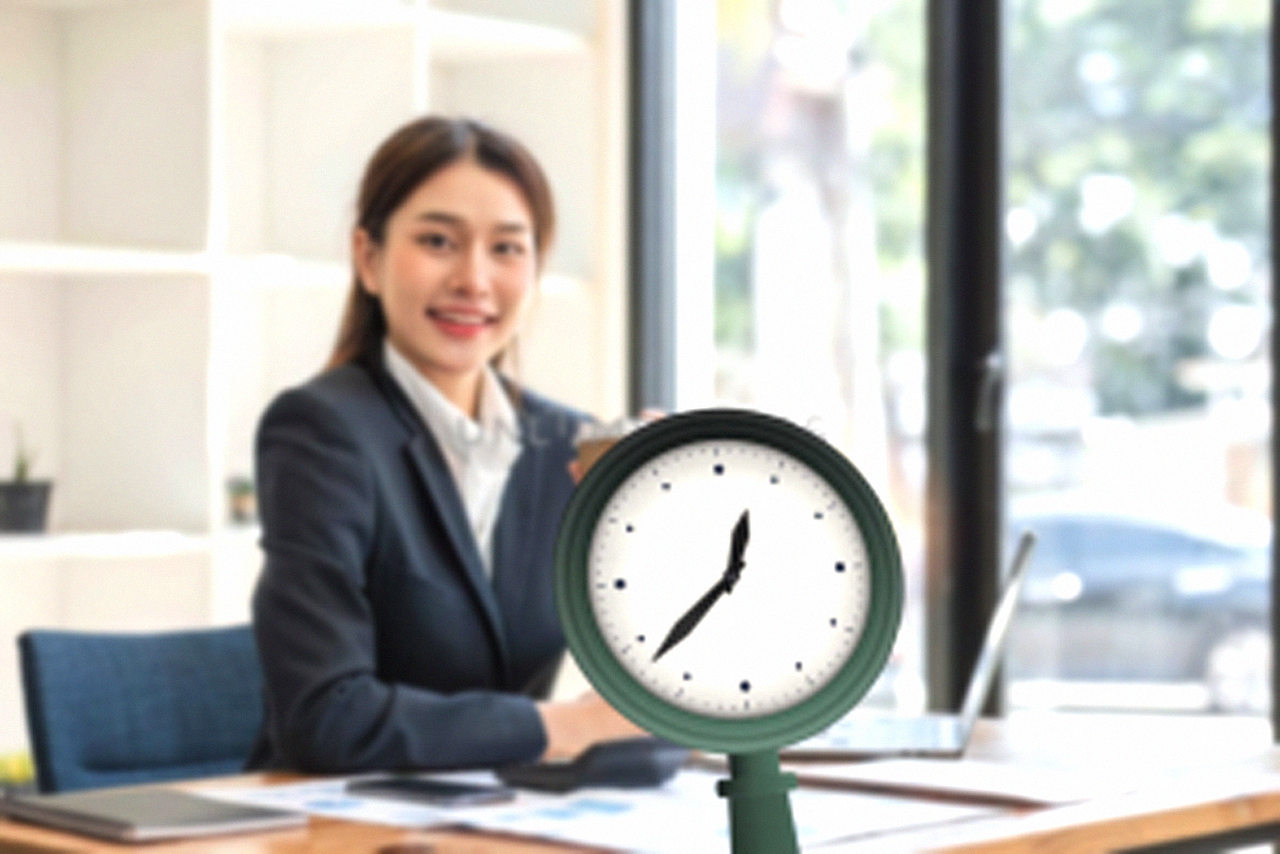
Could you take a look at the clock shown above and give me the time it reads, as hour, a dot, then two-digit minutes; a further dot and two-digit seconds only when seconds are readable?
12.38
